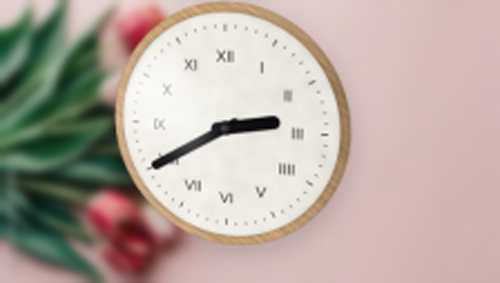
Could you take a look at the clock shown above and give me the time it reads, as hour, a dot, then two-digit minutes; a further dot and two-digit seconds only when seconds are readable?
2.40
